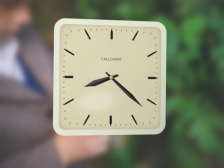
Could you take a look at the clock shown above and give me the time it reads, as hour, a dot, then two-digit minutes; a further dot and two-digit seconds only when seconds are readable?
8.22
